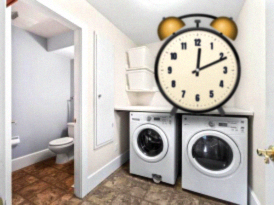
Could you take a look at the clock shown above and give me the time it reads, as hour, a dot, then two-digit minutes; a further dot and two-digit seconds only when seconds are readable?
12.11
